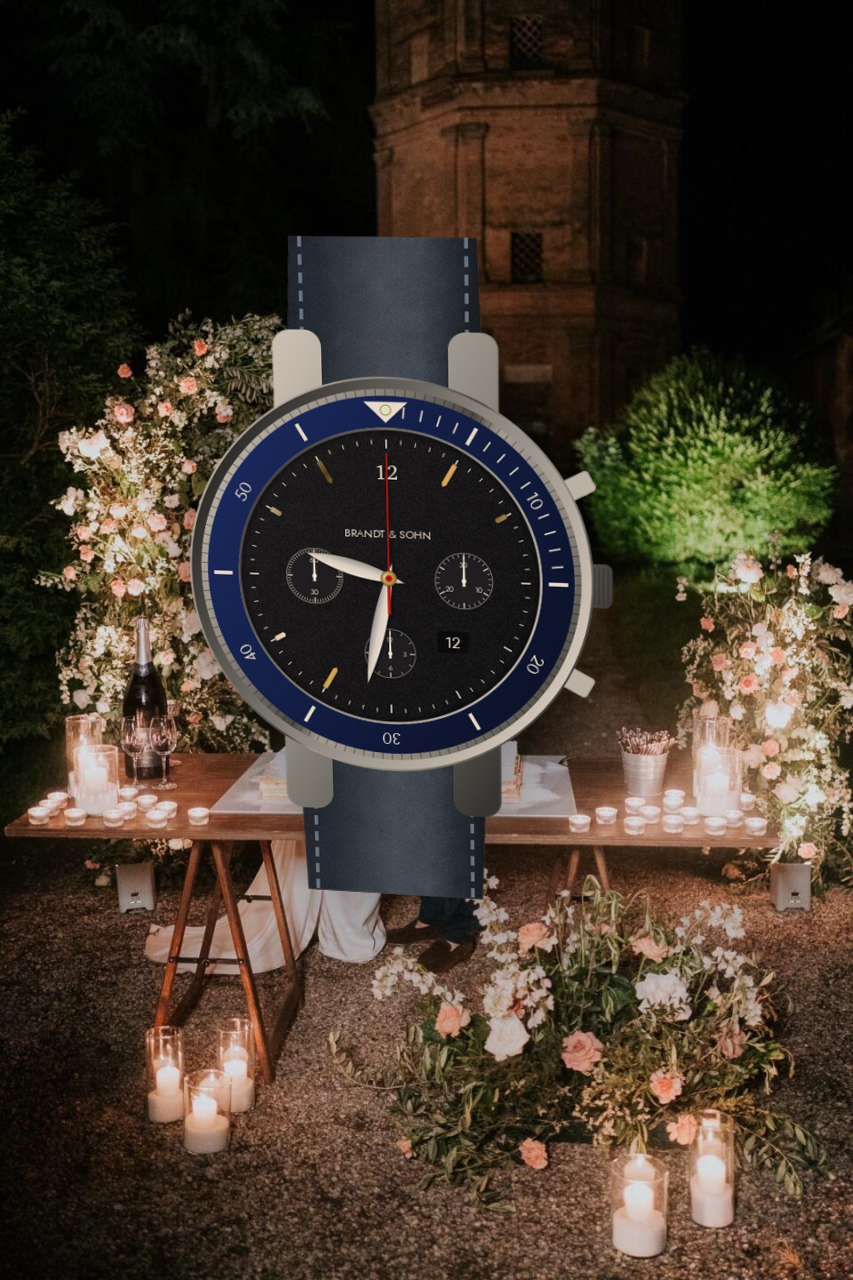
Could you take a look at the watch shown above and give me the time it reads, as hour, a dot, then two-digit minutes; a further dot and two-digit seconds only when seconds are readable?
9.32
